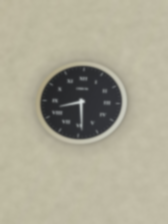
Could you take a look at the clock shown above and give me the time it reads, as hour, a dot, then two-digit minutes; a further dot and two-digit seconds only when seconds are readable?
8.29
